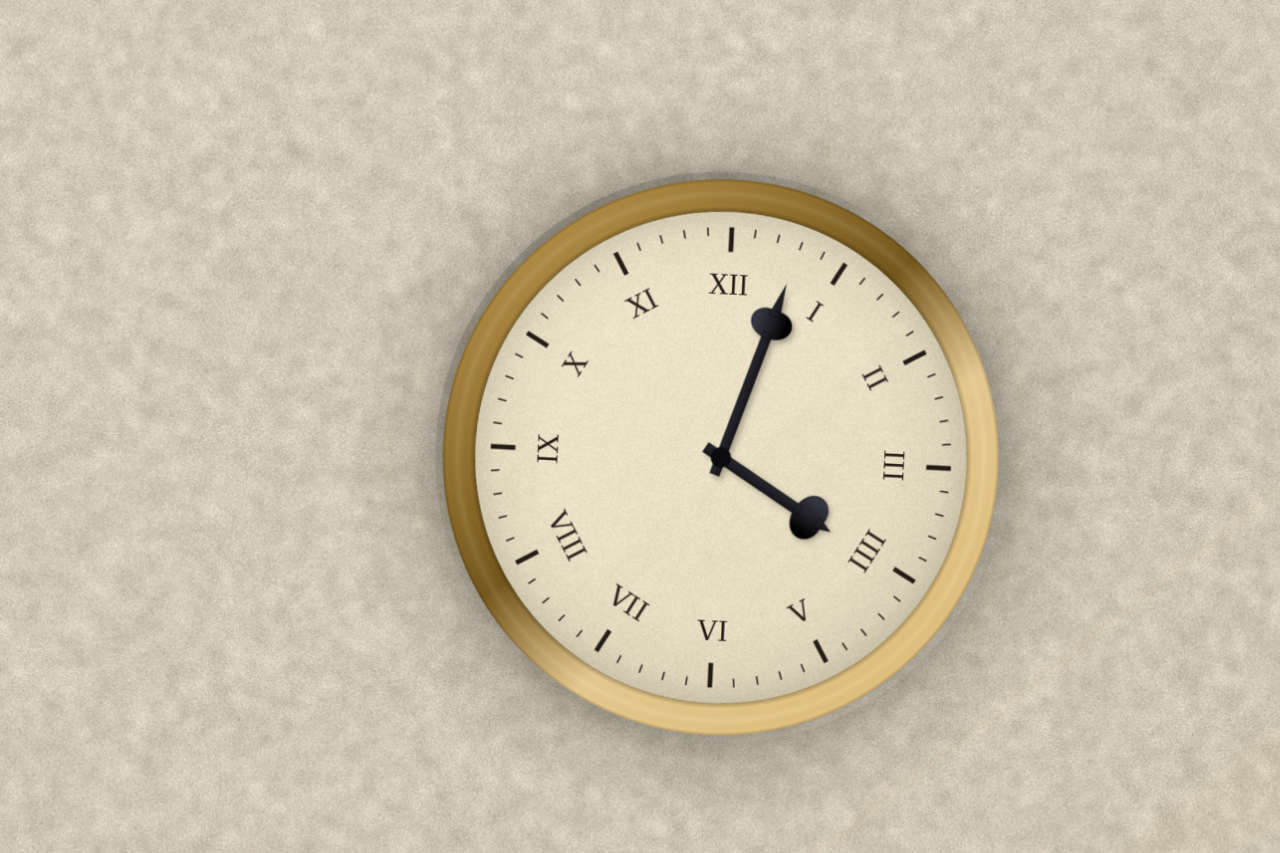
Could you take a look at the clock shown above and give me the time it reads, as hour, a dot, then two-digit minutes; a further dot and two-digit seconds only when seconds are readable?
4.03
